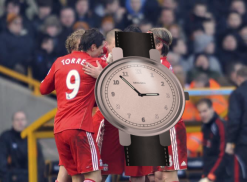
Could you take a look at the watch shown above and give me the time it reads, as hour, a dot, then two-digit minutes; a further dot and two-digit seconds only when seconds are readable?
2.53
